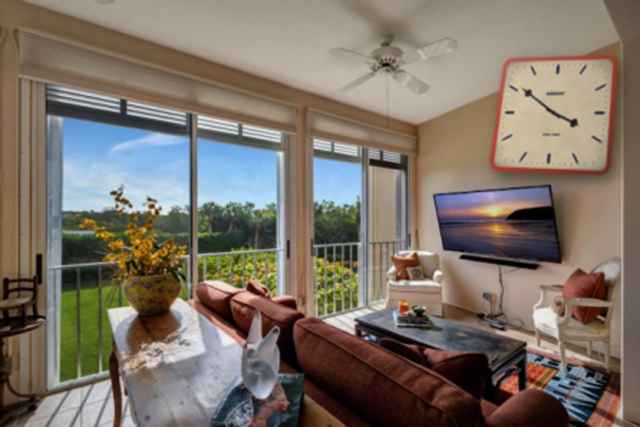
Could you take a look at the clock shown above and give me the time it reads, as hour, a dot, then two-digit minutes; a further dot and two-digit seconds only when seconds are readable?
3.51
